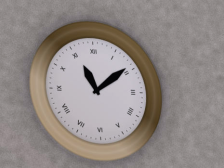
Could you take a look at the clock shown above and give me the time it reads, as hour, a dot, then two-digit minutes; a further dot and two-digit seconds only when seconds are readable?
11.09
